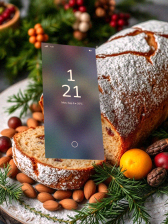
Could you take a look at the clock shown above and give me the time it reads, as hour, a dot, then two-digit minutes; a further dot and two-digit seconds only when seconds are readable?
1.21
